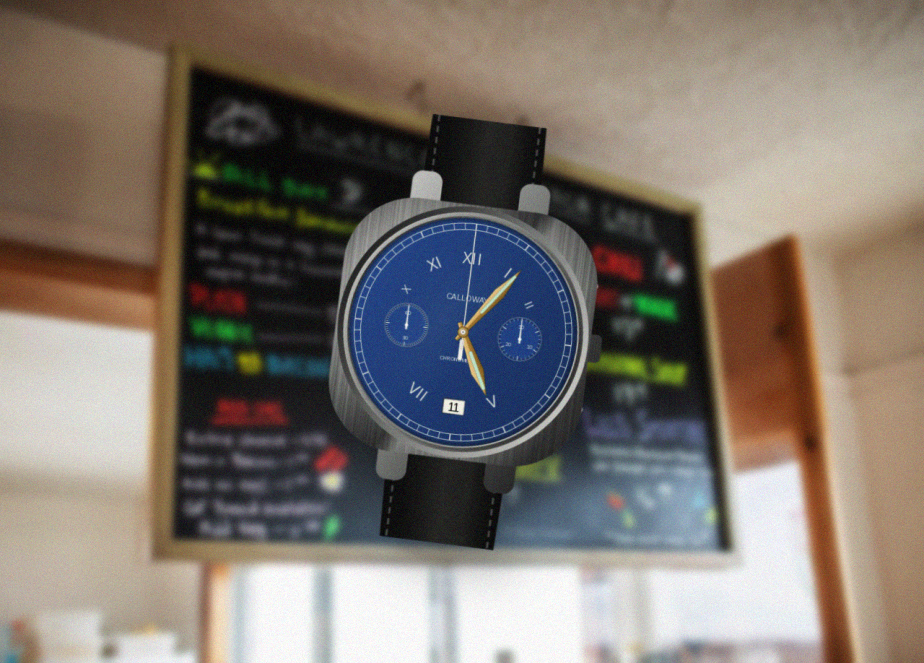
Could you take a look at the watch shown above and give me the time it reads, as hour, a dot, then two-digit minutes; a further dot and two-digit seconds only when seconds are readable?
5.06
